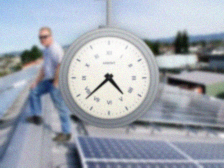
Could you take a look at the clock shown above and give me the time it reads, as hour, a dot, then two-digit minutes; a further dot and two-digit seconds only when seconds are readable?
4.38
